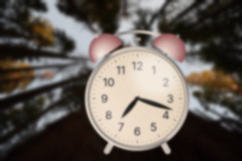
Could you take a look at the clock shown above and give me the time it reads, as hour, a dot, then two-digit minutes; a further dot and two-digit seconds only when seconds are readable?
7.18
